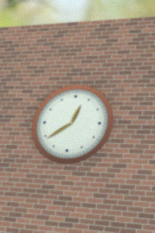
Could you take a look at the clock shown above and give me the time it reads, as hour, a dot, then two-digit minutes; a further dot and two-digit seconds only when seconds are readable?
12.39
